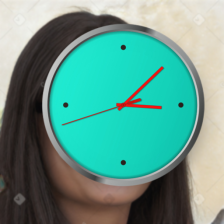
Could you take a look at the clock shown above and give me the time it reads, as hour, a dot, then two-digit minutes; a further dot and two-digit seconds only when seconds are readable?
3.07.42
